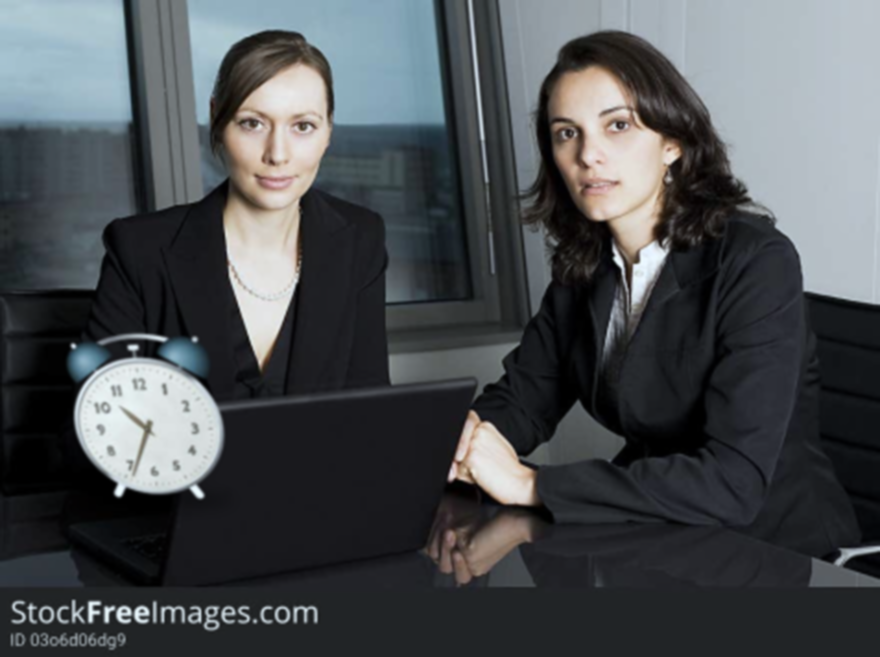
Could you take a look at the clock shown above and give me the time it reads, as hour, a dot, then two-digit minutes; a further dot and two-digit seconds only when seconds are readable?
10.34
